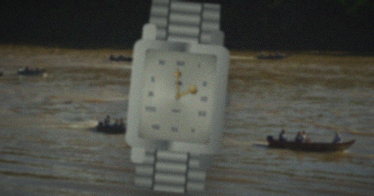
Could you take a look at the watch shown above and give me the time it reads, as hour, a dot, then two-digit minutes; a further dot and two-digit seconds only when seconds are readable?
1.59
